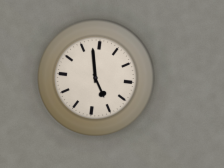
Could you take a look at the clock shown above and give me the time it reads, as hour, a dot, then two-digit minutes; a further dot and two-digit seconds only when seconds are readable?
4.58
